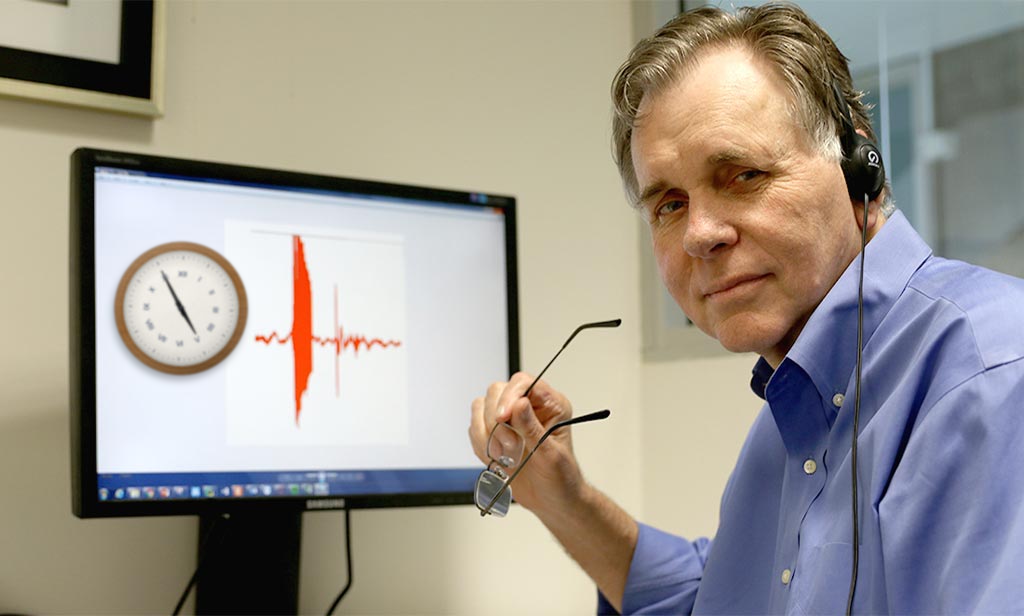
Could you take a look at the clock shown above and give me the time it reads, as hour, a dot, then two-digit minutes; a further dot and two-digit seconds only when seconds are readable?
4.55
